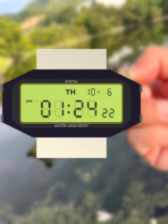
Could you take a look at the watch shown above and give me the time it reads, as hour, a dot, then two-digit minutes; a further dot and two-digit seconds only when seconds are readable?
1.24.22
